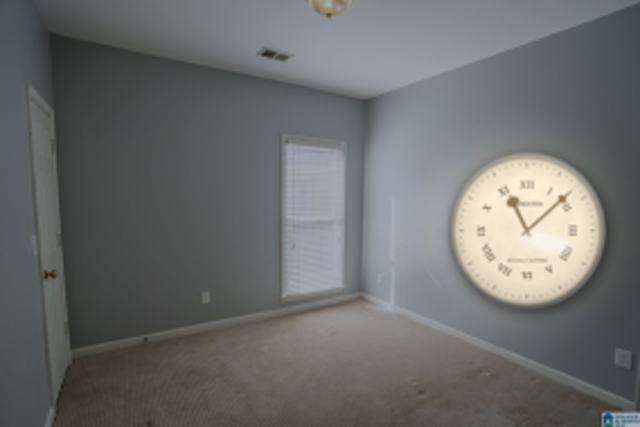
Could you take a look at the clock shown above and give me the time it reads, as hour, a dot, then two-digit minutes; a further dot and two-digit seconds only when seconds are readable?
11.08
